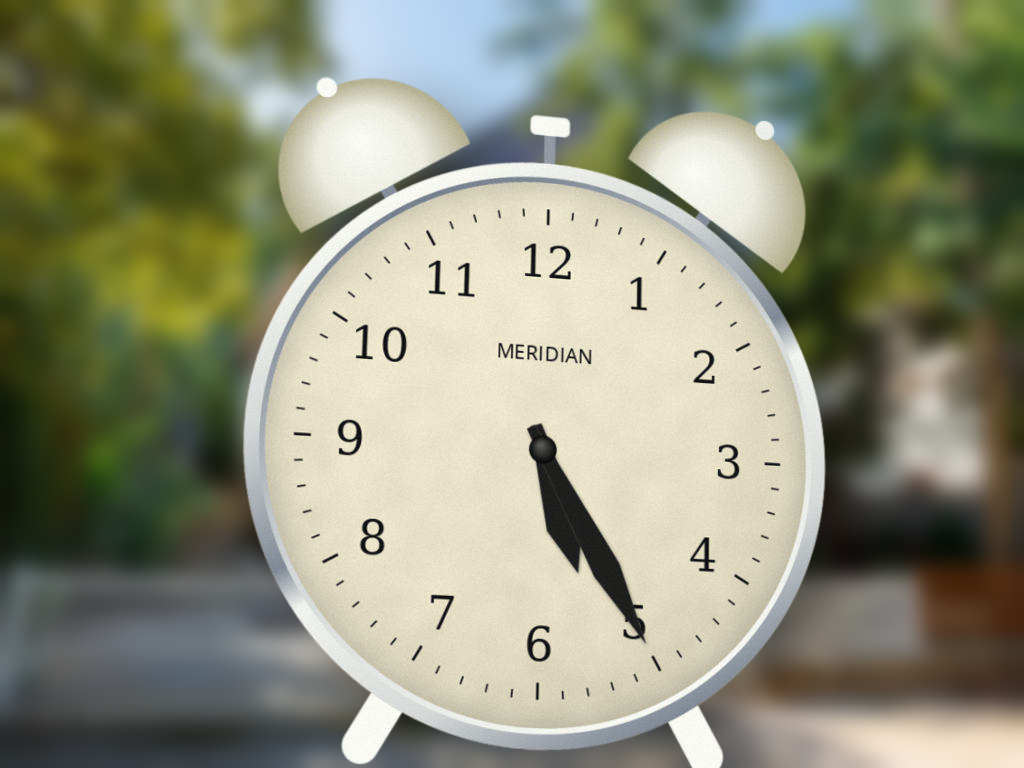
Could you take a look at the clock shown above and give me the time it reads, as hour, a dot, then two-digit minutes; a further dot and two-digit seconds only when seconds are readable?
5.25
